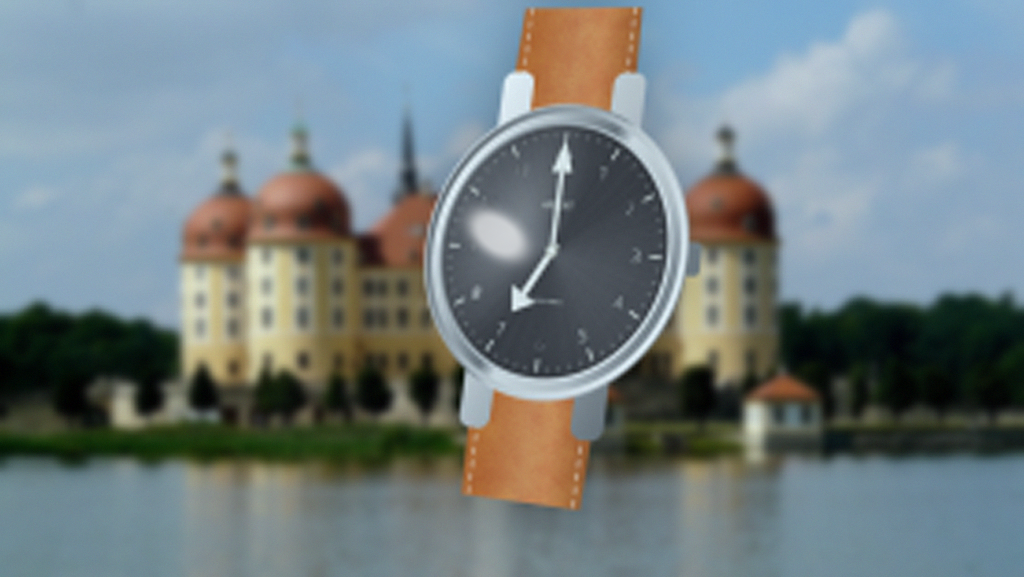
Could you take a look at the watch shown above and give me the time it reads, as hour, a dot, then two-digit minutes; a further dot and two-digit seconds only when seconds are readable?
7.00
